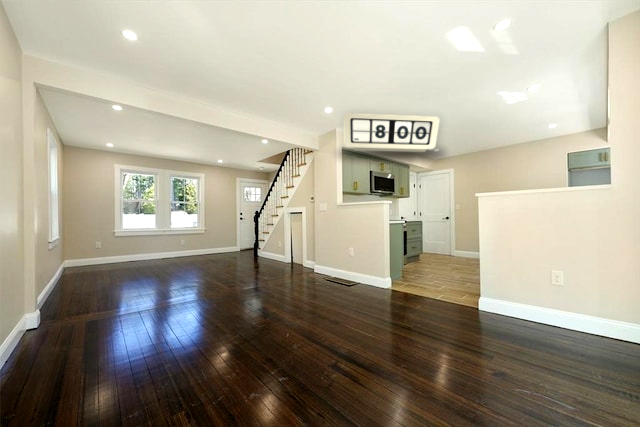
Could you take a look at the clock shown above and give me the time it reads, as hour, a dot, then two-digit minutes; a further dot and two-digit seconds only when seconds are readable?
8.00
